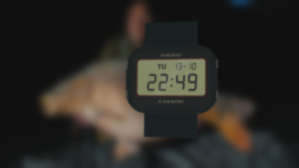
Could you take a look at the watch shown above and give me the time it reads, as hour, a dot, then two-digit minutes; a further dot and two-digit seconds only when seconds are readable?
22.49
